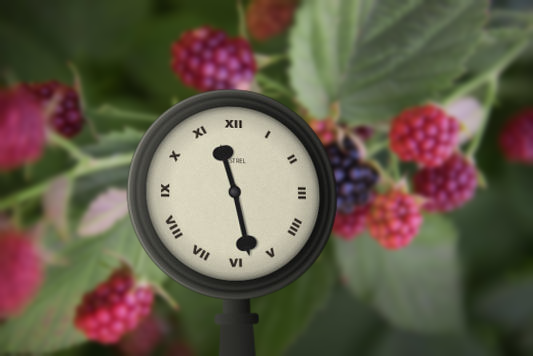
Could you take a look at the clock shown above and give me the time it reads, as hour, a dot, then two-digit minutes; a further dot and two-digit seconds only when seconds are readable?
11.28
